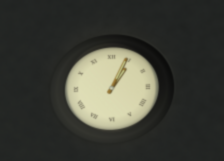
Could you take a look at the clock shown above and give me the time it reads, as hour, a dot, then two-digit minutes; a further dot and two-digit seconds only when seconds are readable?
1.04
